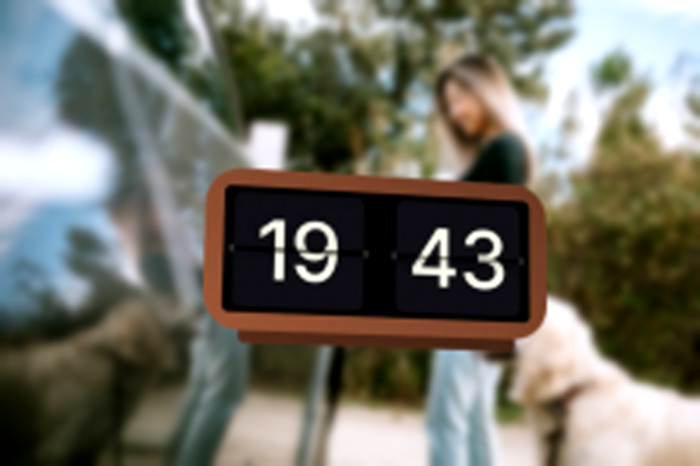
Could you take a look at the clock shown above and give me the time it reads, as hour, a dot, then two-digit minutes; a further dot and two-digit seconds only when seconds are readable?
19.43
